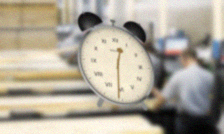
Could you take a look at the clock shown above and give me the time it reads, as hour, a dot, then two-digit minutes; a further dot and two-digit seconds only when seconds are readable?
12.31
